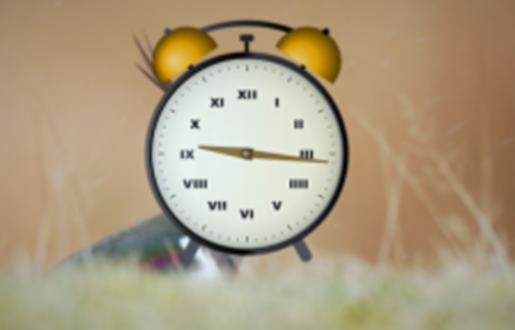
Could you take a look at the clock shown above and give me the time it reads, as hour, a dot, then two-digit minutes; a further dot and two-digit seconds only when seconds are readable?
9.16
